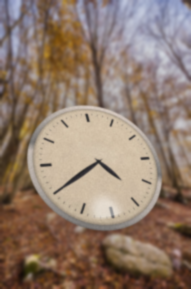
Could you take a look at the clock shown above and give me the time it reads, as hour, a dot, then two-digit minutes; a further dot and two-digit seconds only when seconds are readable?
4.40
